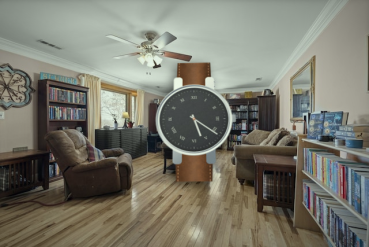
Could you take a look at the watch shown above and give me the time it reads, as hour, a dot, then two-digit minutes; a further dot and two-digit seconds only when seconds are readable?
5.21
